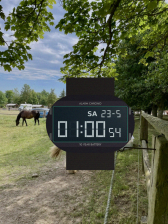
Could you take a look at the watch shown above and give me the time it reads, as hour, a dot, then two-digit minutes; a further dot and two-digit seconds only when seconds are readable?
1.00.54
